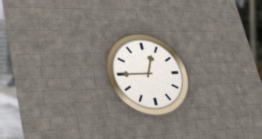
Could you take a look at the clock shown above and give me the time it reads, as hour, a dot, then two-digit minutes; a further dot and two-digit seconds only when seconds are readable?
12.45
